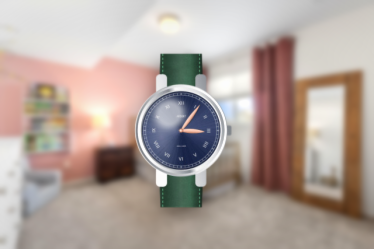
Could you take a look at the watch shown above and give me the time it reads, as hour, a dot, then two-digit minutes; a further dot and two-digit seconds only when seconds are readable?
3.06
